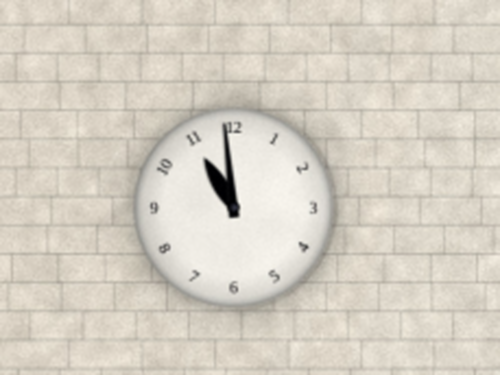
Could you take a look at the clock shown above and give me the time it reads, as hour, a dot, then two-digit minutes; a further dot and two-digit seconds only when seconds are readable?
10.59
